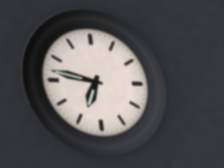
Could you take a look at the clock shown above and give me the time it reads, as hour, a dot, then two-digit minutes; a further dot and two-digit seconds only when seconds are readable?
6.47
